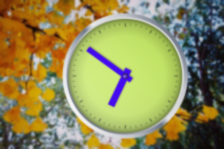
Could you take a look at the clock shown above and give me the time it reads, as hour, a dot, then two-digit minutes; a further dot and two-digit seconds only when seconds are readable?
6.51
